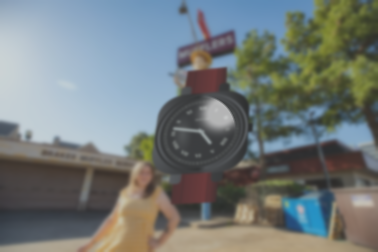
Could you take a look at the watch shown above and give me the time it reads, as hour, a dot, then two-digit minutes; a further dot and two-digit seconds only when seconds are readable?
4.47
